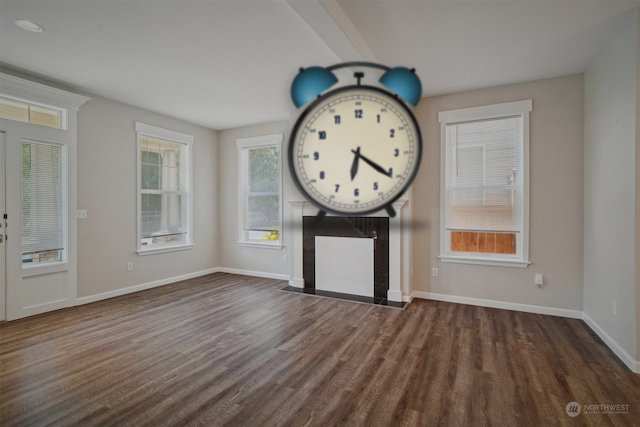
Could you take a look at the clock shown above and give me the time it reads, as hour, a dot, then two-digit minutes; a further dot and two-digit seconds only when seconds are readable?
6.21
